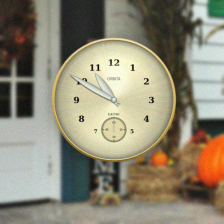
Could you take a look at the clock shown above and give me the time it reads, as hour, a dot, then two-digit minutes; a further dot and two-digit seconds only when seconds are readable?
10.50
